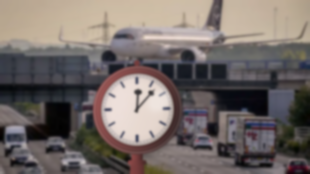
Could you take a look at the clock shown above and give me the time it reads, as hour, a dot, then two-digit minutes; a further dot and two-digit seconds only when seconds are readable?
12.07
